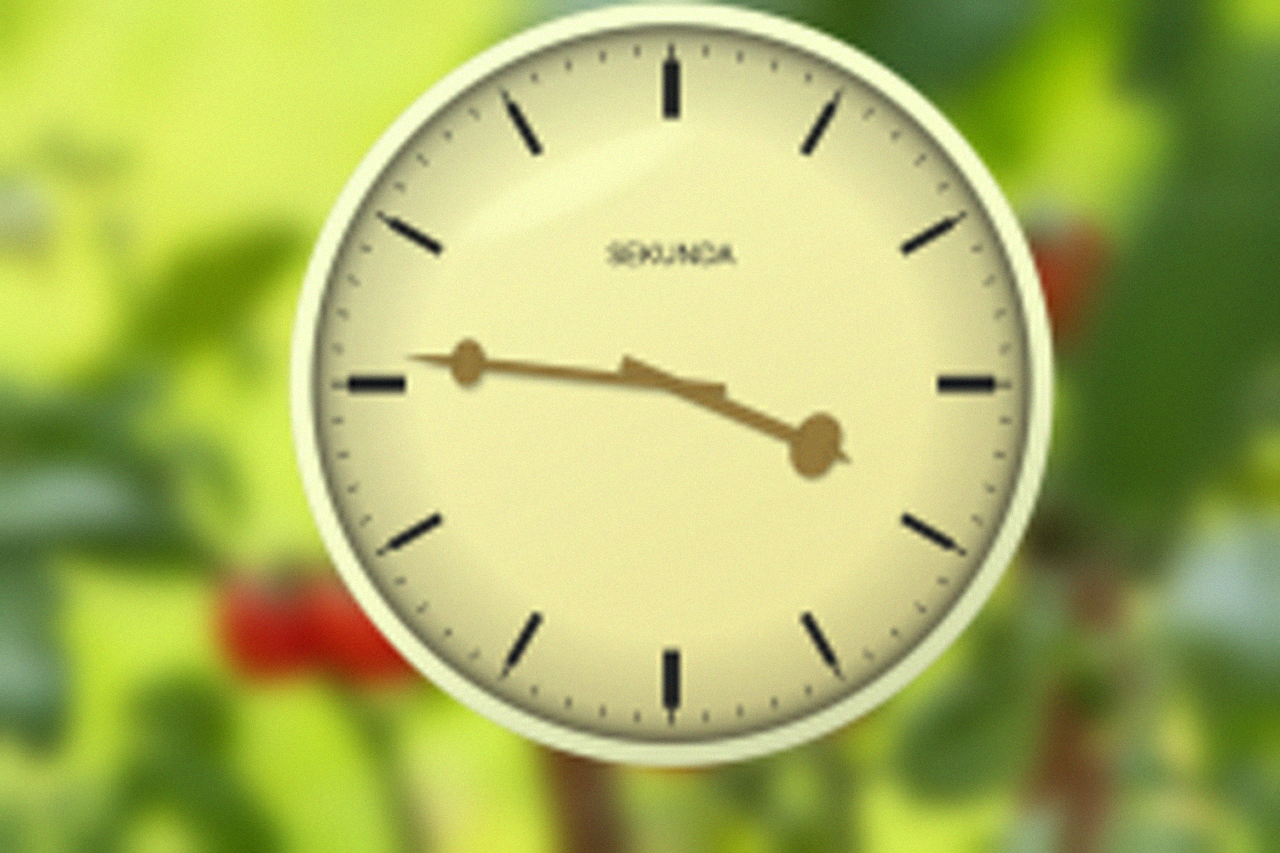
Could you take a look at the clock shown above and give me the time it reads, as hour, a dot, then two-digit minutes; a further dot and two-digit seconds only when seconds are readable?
3.46
